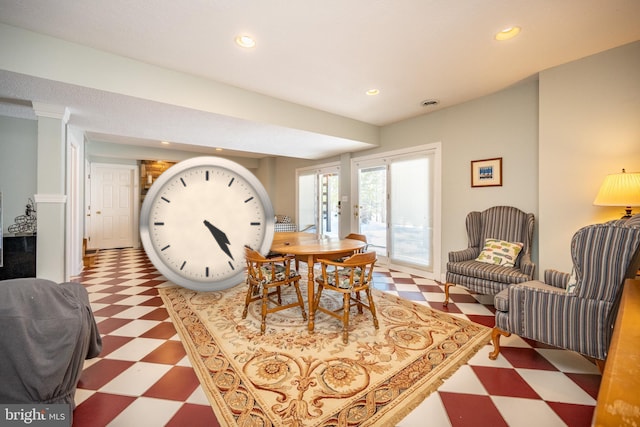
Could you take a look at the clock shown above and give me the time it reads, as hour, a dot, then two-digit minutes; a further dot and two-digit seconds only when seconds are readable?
4.24
